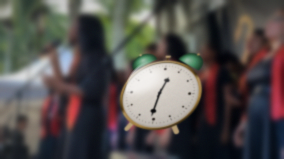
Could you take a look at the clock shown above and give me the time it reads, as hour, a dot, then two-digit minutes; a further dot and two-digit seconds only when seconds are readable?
12.31
